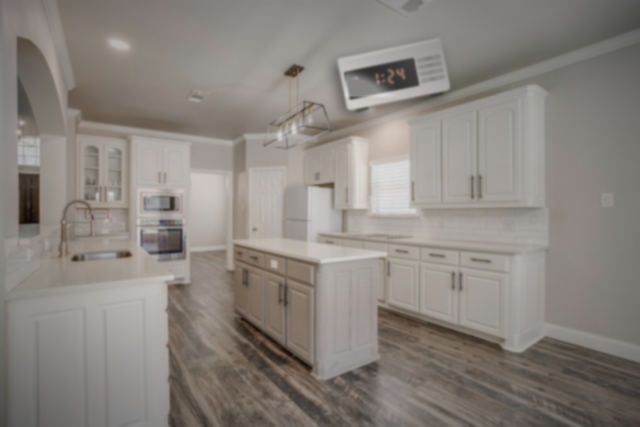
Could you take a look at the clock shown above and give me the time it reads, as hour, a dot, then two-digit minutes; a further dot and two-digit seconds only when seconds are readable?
1.24
